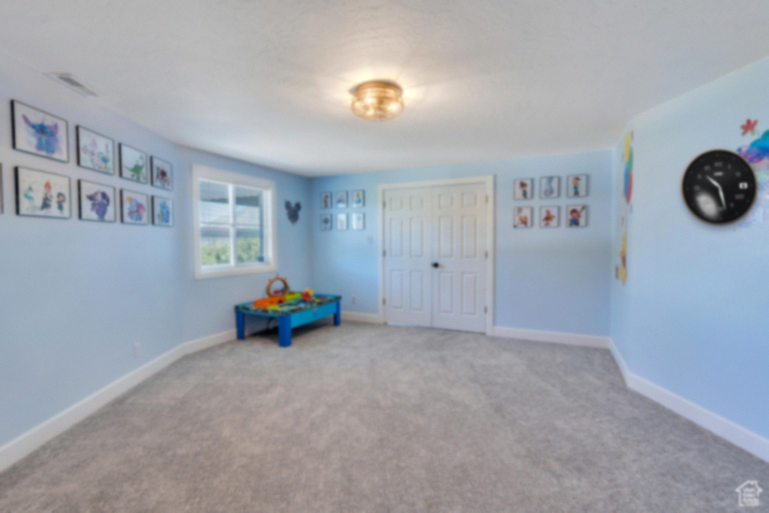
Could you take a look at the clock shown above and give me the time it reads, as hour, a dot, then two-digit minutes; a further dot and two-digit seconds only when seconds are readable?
10.28
